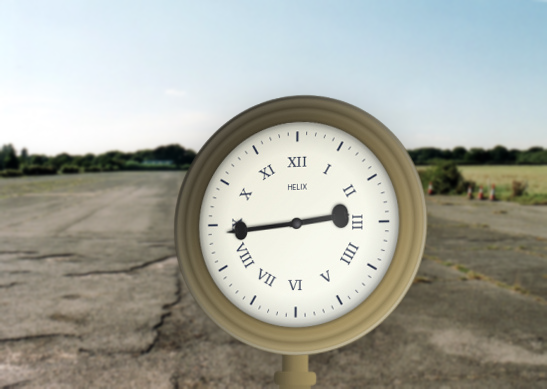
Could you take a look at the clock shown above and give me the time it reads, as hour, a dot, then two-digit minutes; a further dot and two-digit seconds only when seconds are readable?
2.44
